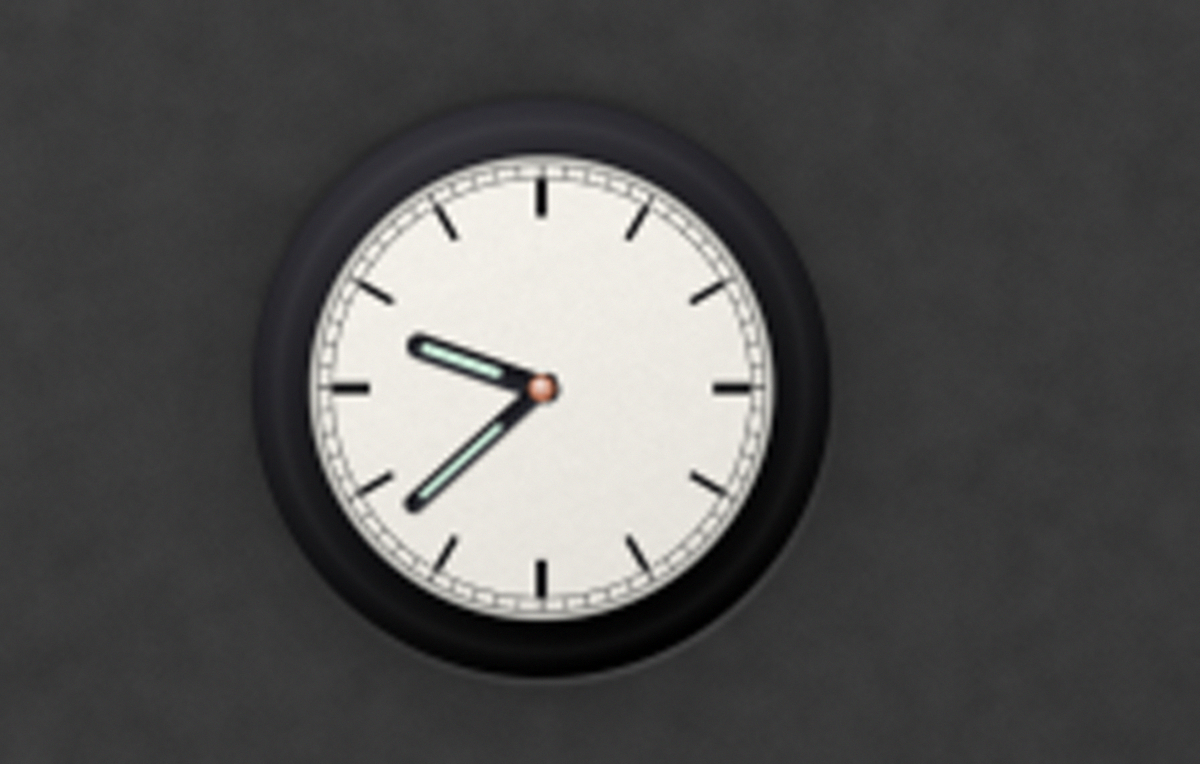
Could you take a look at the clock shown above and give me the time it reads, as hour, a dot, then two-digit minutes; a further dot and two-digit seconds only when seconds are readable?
9.38
